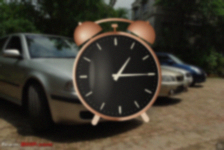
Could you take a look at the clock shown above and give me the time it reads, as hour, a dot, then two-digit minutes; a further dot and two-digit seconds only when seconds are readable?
1.15
